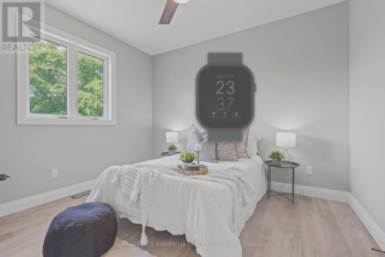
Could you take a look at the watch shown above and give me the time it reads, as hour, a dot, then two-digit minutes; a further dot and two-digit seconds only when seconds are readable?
23.37
